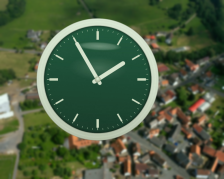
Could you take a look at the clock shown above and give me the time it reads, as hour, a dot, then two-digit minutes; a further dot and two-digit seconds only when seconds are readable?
1.55
